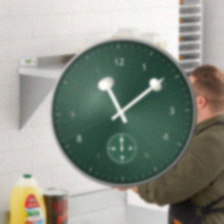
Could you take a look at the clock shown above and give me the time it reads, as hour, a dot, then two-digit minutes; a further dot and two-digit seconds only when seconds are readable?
11.09
